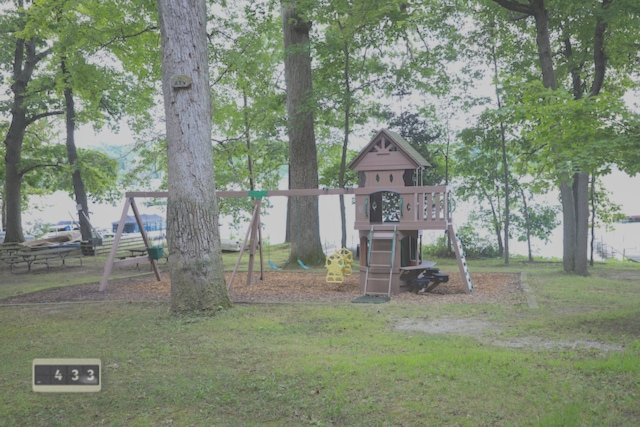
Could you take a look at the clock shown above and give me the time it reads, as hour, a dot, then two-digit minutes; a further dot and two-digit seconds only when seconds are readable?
4.33
